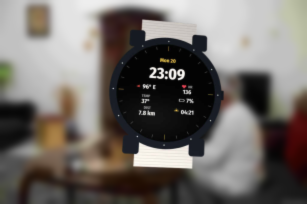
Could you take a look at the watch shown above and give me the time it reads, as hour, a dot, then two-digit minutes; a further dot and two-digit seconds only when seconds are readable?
23.09
